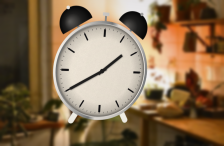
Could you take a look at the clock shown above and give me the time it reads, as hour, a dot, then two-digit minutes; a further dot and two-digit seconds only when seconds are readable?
1.40
